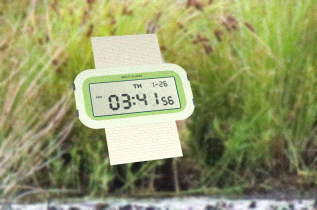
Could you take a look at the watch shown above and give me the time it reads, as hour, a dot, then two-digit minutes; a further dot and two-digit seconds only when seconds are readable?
3.41.56
